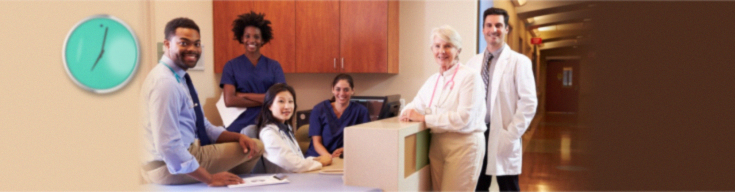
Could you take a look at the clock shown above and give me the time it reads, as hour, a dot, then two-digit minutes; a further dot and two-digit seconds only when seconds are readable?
7.02
